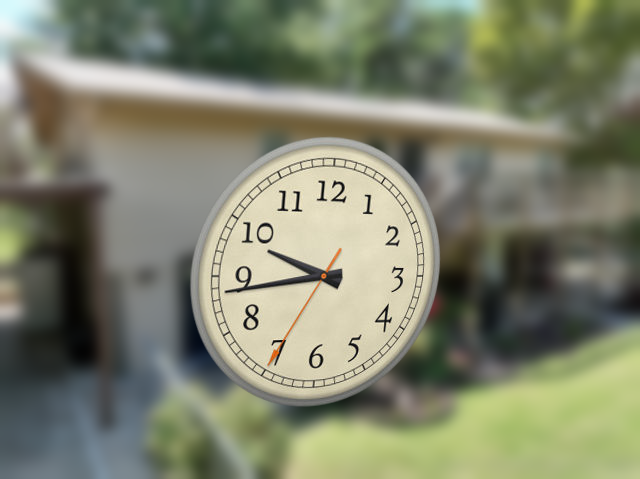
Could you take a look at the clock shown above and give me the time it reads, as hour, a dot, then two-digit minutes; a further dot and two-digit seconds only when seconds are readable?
9.43.35
